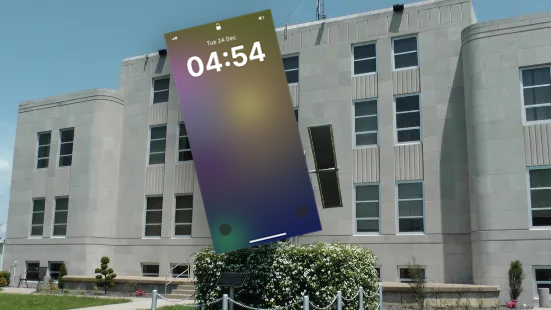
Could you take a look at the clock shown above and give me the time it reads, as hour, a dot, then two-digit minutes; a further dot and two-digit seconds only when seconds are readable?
4.54
